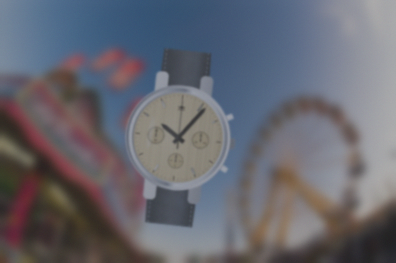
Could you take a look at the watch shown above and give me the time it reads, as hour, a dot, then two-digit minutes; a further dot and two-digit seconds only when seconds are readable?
10.06
